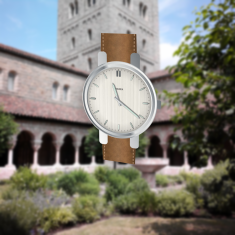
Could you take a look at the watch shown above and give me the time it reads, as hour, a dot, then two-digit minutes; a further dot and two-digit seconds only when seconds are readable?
11.21
